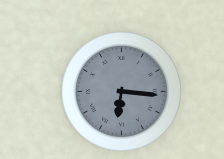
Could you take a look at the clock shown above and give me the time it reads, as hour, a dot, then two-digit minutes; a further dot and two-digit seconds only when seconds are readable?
6.16
